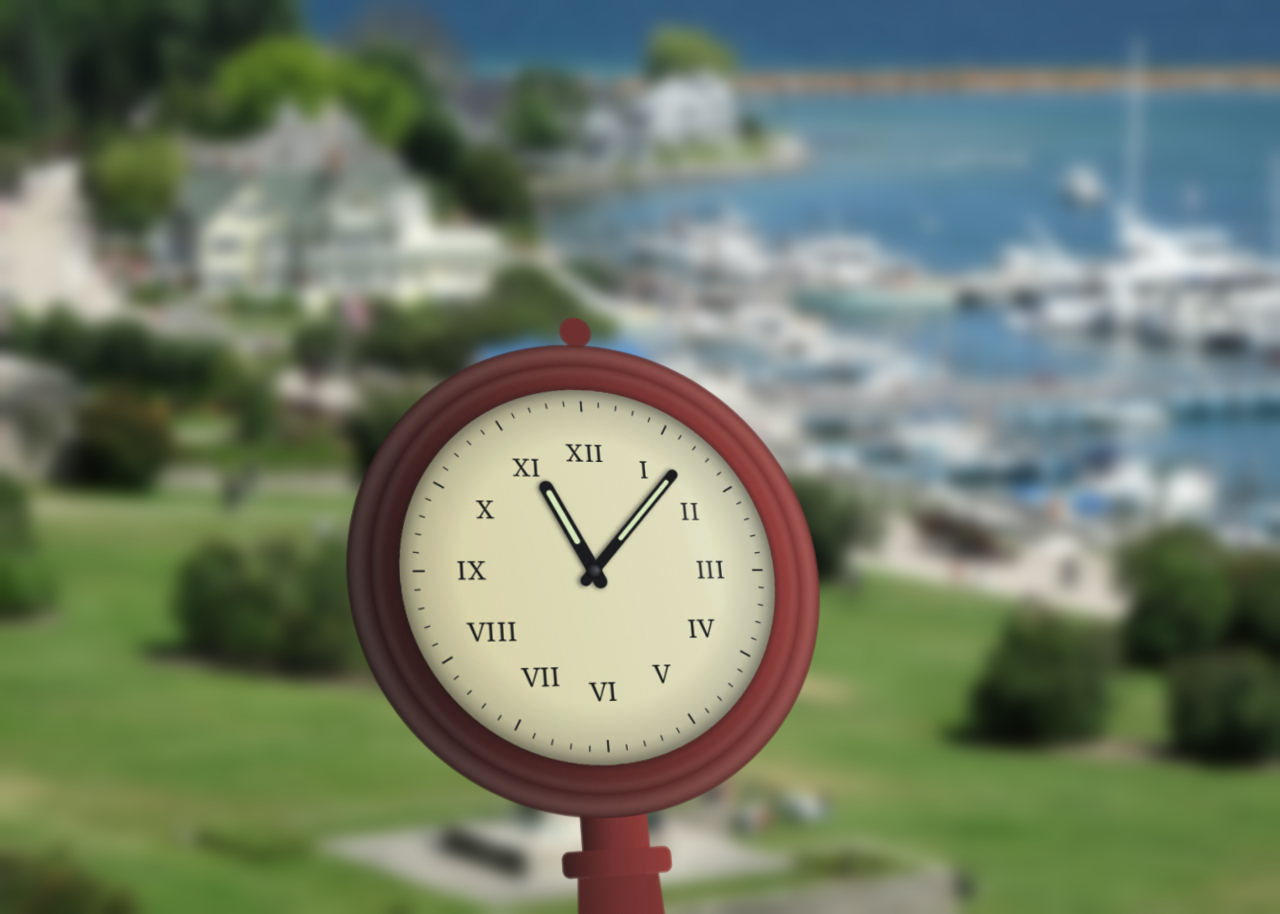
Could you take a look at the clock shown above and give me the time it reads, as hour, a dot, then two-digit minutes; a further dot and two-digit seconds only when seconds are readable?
11.07
